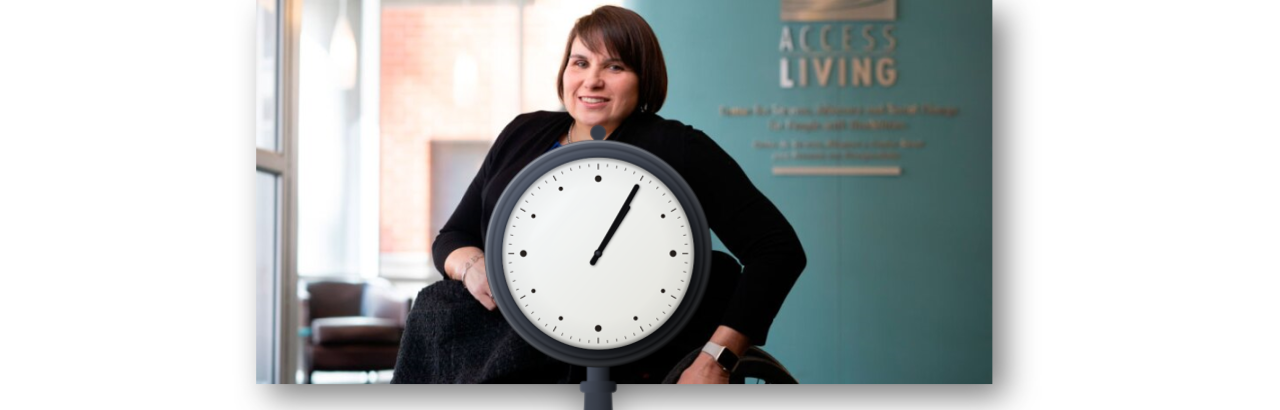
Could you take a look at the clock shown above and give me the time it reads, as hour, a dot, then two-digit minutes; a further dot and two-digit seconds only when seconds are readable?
1.05
